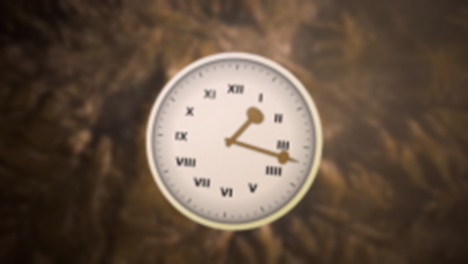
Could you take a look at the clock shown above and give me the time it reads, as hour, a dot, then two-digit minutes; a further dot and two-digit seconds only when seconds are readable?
1.17
